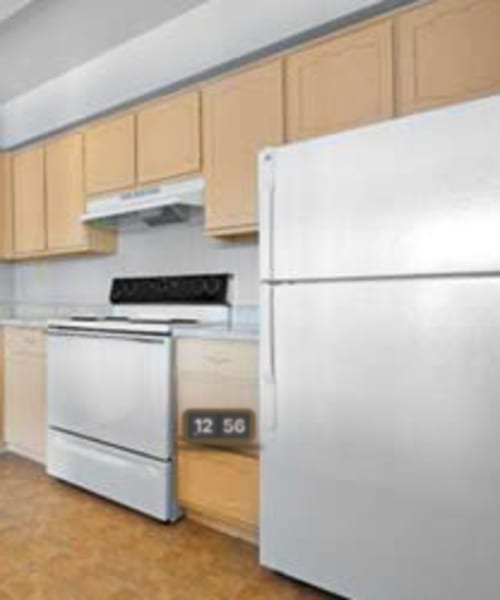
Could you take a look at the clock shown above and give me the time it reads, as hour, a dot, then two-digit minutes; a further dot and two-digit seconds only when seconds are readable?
12.56
